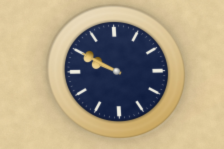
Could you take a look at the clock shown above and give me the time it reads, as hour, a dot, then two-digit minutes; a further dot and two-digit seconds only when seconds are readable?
9.50
